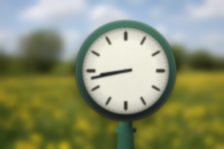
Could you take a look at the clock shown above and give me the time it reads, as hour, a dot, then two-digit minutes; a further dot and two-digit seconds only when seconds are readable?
8.43
